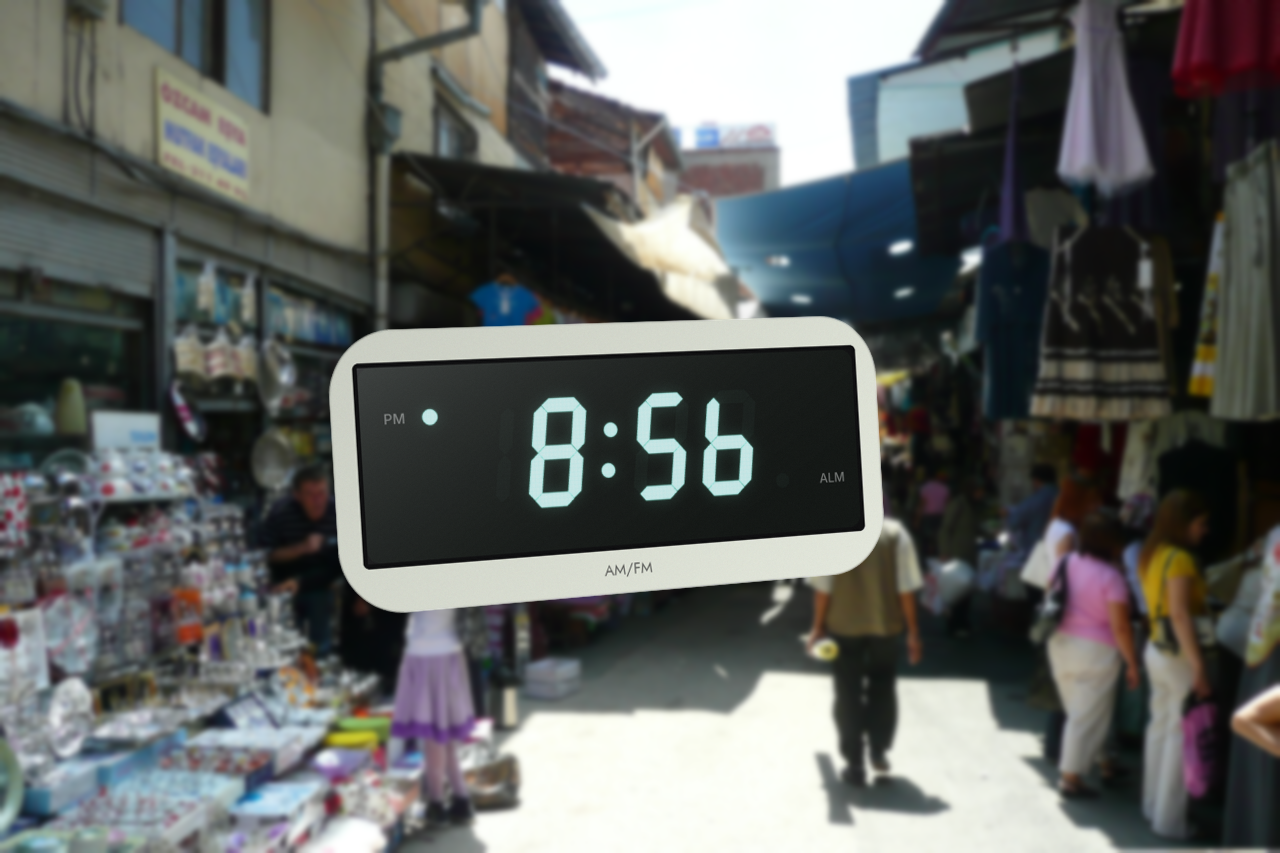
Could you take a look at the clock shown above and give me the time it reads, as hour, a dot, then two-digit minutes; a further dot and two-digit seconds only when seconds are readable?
8.56
